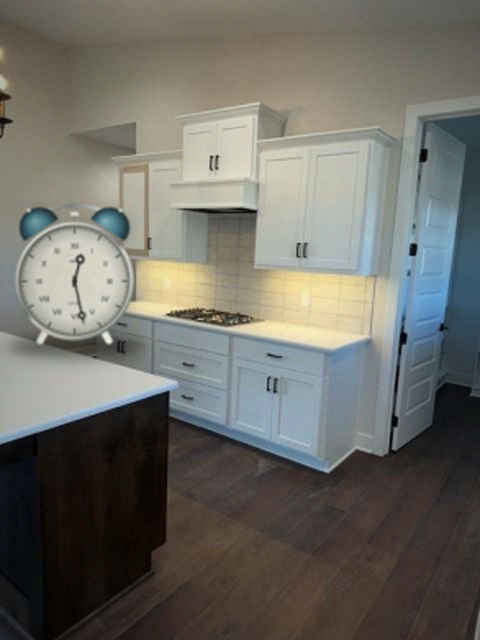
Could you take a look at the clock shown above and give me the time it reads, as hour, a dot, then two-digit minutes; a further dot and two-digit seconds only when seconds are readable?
12.28
